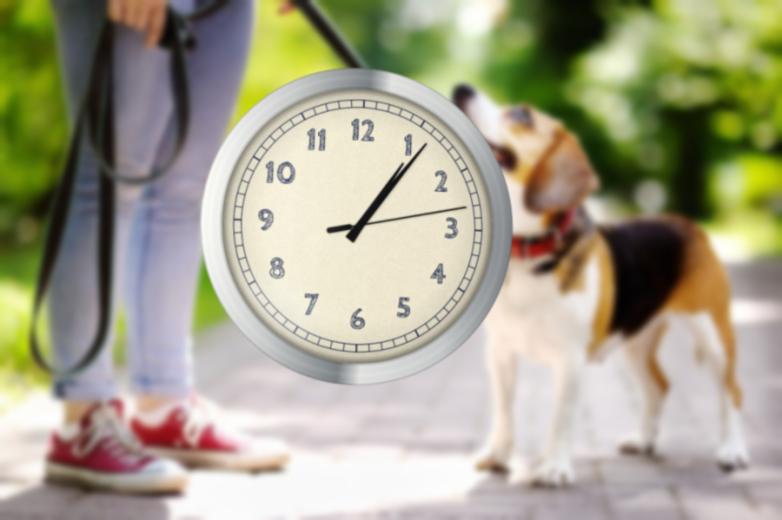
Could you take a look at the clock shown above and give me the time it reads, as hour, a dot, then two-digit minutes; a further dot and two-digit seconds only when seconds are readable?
1.06.13
